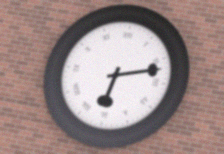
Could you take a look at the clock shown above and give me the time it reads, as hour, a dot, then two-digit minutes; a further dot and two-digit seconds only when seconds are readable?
6.12
